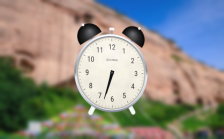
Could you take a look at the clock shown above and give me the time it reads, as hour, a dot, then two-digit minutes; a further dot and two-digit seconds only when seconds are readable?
6.33
